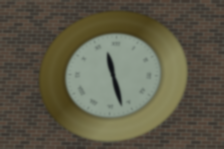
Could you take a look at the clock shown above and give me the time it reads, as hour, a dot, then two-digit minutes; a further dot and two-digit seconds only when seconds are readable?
11.27
